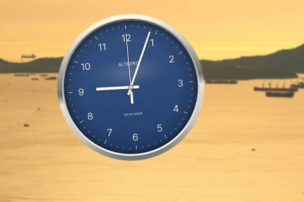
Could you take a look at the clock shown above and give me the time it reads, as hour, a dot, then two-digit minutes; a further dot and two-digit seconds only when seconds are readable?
9.04.00
